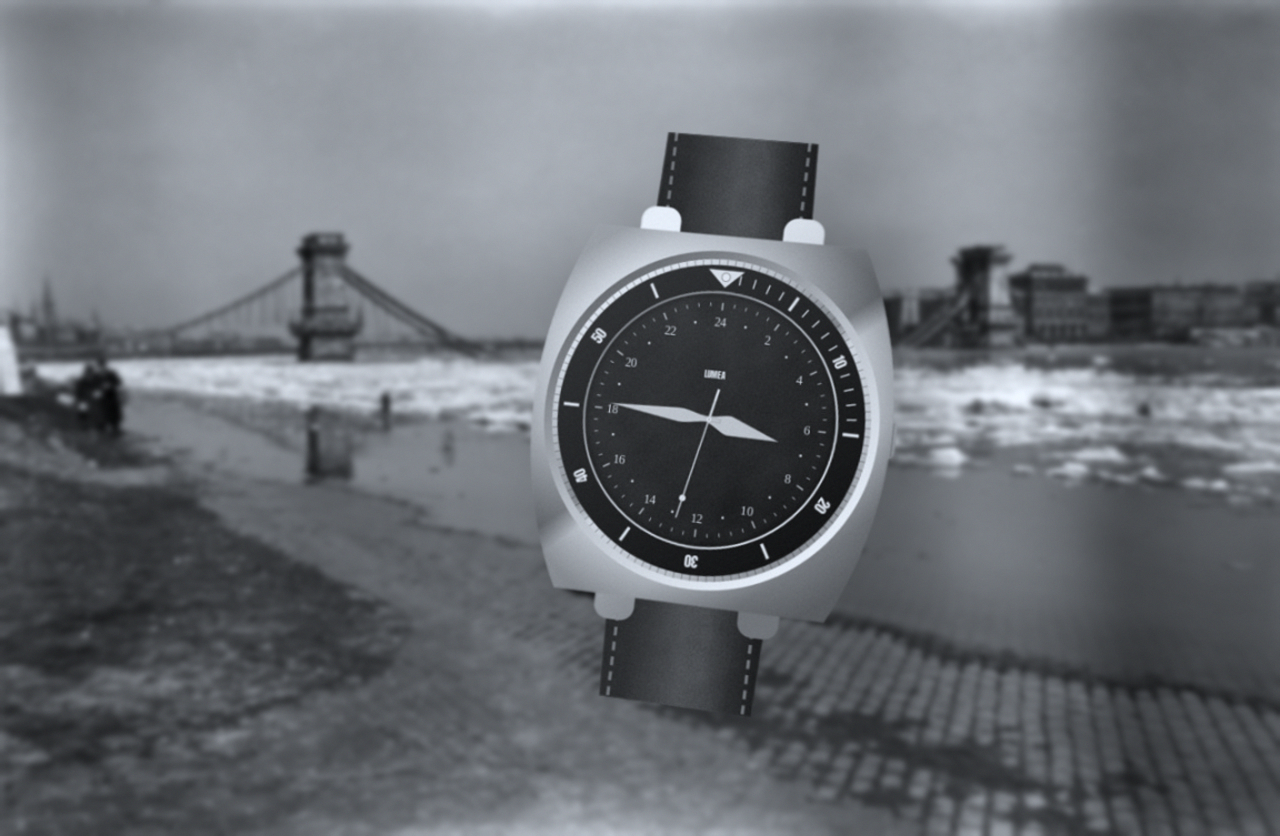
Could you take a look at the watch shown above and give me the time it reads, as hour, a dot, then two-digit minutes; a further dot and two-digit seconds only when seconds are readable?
6.45.32
